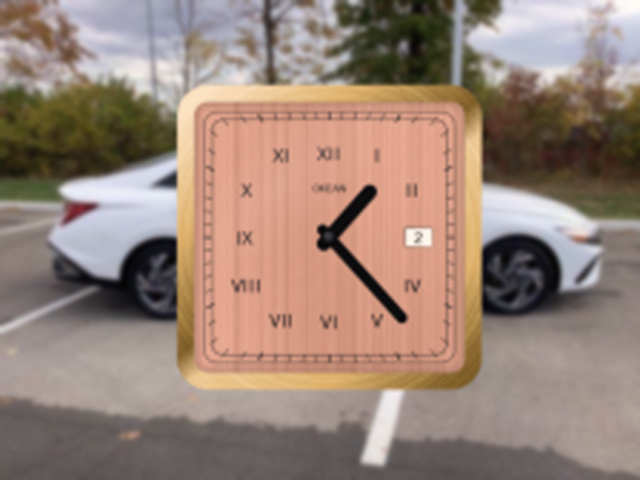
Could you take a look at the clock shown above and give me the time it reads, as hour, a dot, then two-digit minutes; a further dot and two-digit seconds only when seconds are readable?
1.23
